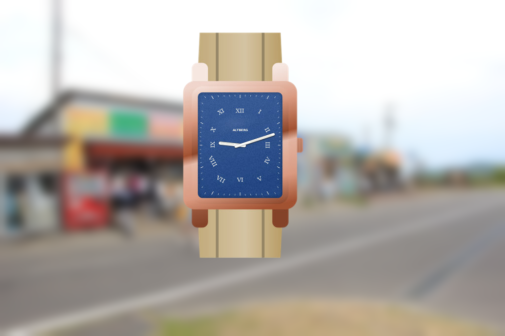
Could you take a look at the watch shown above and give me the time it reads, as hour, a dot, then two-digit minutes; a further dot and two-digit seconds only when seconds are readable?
9.12
